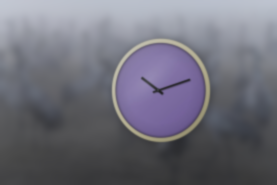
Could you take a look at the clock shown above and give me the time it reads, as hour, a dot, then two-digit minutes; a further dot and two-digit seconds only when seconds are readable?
10.12
